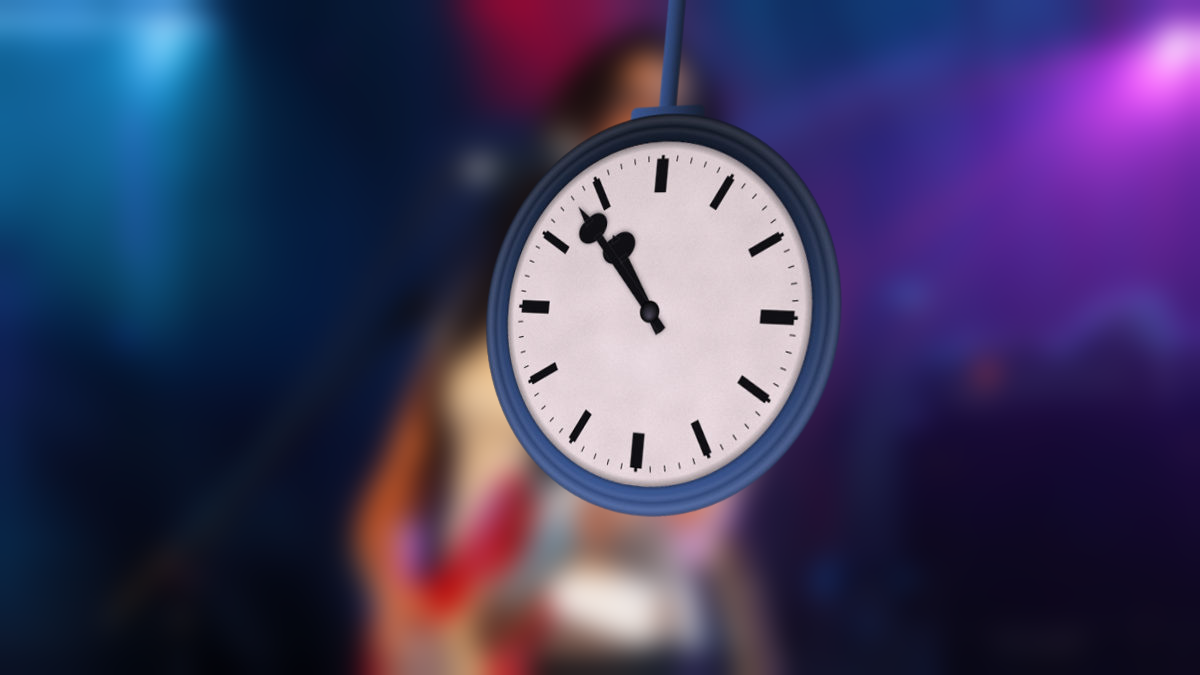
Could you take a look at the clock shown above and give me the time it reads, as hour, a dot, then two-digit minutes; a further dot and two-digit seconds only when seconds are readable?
10.53
